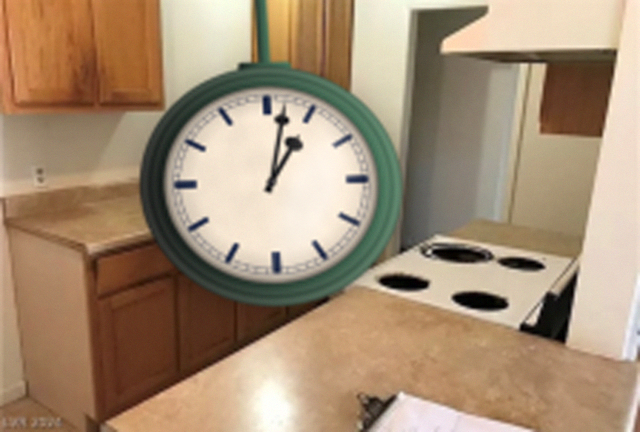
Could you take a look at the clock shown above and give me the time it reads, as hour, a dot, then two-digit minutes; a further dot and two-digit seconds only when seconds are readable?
1.02
